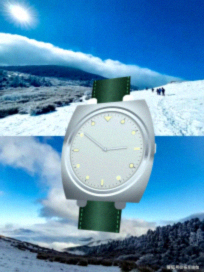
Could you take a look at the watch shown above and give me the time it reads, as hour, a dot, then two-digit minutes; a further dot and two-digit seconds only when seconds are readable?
2.51
